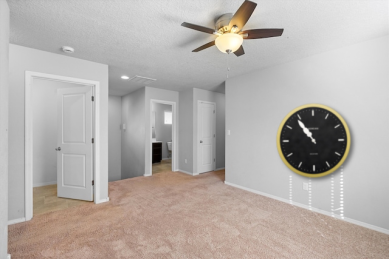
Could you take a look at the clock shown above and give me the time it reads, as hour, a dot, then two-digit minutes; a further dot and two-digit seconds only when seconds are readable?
10.54
